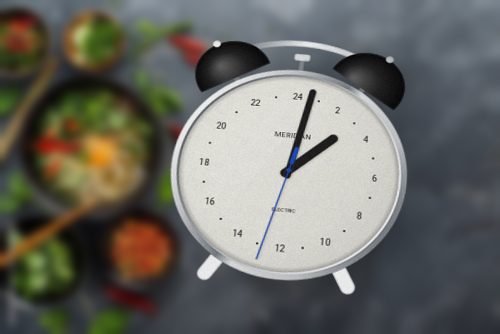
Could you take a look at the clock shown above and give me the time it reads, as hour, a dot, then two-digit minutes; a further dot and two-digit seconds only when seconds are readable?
3.01.32
